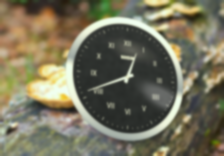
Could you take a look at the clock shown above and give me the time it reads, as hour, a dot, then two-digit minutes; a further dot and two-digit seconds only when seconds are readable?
12.41
